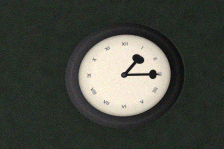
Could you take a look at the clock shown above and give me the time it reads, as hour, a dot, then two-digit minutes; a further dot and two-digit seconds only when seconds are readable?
1.15
